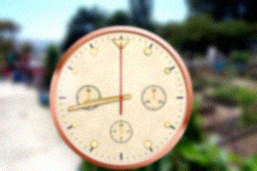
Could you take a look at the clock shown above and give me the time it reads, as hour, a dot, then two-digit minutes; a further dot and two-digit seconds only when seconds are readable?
8.43
